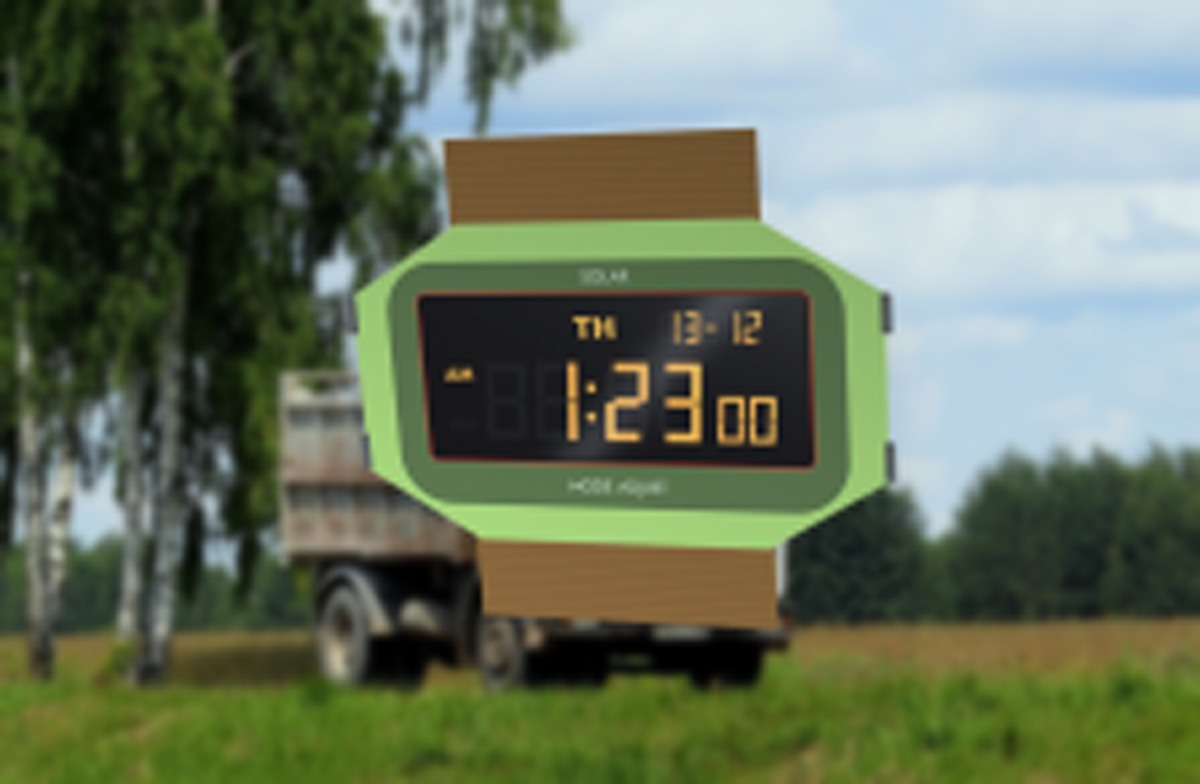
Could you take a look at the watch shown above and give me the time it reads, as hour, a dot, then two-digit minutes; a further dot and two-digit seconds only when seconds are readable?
1.23.00
